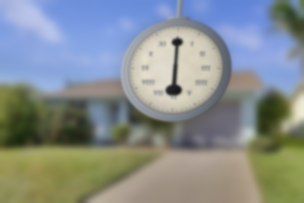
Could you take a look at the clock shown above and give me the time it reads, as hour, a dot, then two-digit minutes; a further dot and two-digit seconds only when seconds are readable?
6.00
